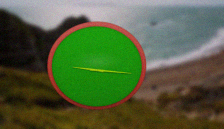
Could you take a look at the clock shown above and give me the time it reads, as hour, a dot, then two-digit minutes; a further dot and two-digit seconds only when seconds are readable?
9.16
